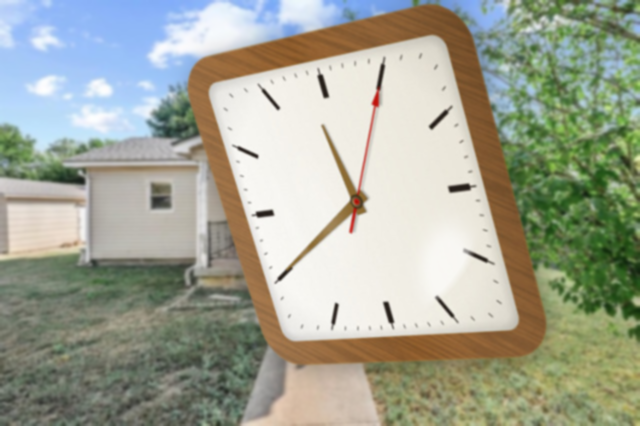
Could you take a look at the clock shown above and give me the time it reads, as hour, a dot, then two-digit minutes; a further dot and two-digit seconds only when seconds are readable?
11.40.05
